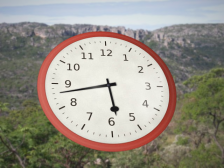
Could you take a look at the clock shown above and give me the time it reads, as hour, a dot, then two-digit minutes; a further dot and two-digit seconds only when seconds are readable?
5.43
